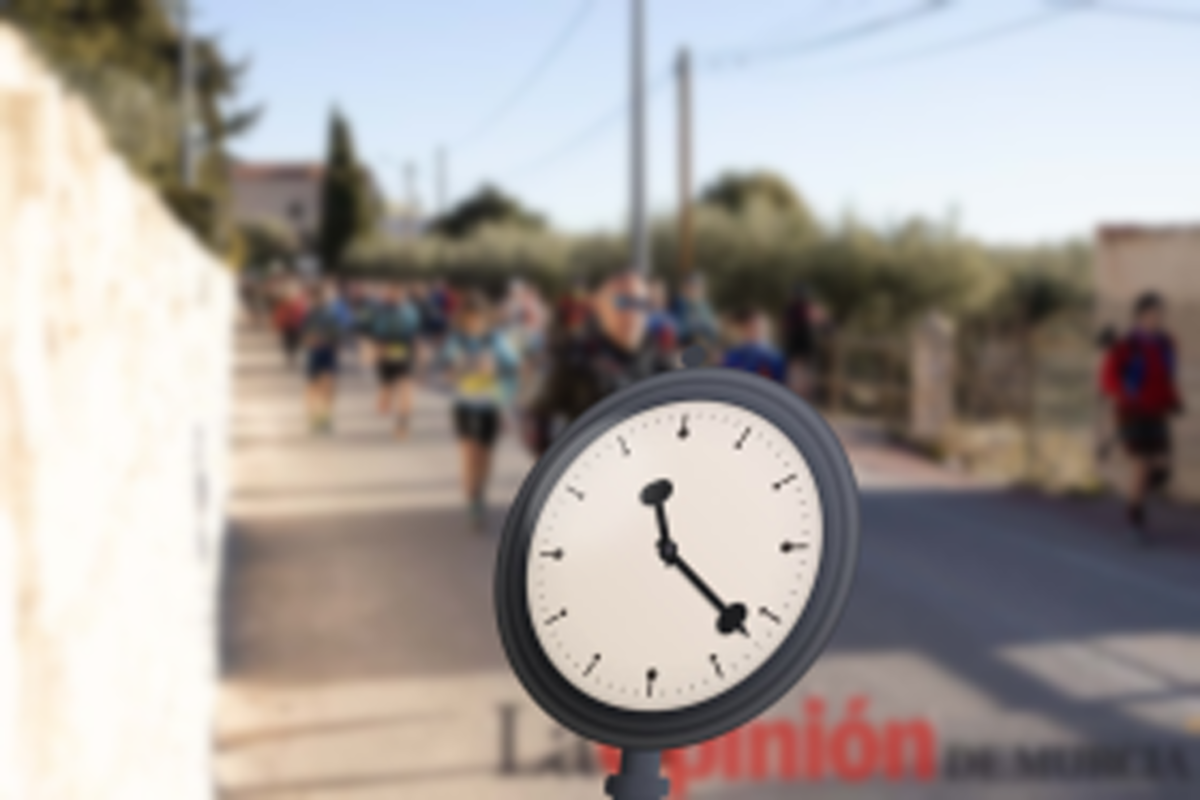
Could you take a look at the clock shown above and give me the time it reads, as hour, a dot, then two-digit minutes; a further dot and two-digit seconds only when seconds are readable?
11.22
